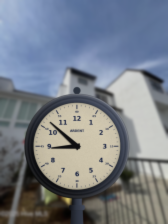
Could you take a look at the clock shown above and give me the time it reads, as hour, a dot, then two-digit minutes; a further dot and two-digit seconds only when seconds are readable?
8.52
